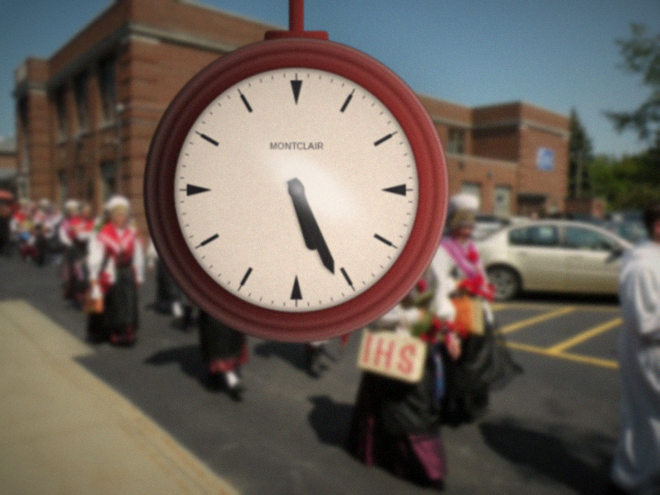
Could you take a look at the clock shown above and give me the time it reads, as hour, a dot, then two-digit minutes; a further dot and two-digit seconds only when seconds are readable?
5.26
